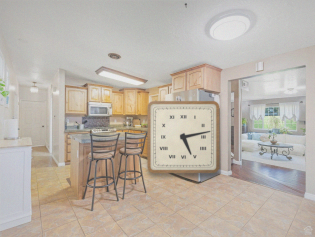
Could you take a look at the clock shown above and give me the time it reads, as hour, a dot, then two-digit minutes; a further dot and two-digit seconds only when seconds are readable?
5.13
